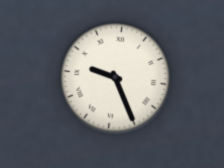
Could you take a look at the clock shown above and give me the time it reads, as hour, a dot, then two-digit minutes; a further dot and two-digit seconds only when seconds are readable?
9.25
